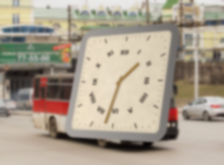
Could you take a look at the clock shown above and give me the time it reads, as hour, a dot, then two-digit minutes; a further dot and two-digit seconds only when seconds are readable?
1.32
